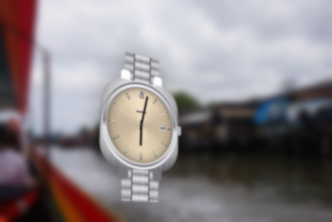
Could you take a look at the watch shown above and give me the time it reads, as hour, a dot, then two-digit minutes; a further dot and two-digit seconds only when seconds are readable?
6.02
